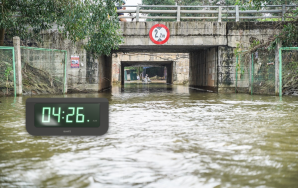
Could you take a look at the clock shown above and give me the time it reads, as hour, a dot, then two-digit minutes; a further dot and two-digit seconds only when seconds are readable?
4.26
